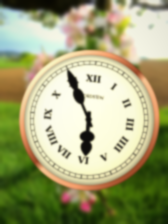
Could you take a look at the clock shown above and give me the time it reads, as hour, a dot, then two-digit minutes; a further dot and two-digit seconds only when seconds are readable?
5.55
